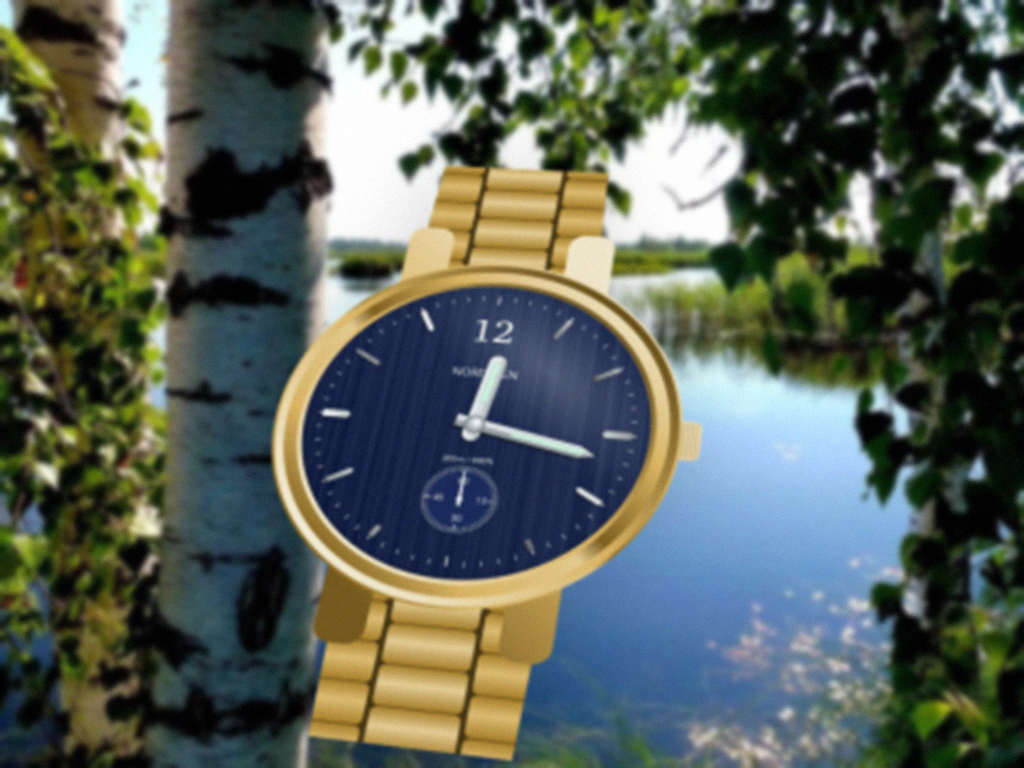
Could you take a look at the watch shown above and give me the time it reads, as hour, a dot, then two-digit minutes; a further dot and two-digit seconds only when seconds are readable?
12.17
